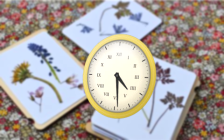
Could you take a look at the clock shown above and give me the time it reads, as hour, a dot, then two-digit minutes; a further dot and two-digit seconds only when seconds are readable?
4.29
